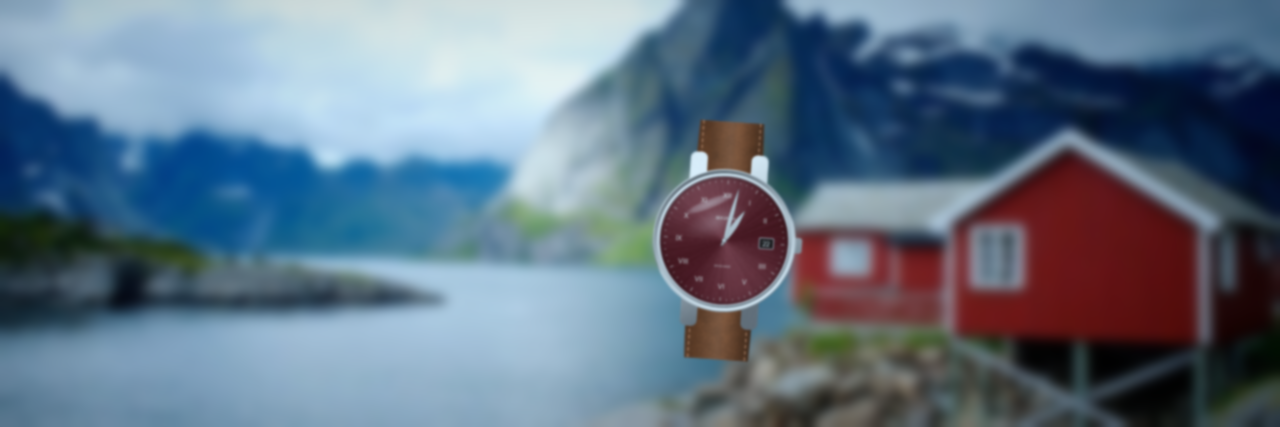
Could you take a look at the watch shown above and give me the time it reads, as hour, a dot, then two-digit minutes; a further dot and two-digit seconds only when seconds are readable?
1.02
